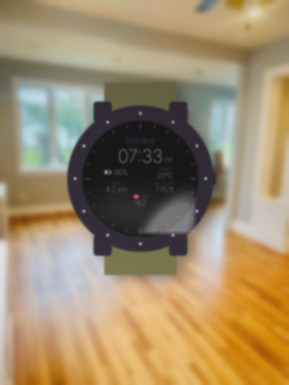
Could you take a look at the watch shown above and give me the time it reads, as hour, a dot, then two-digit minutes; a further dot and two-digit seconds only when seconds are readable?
7.33
